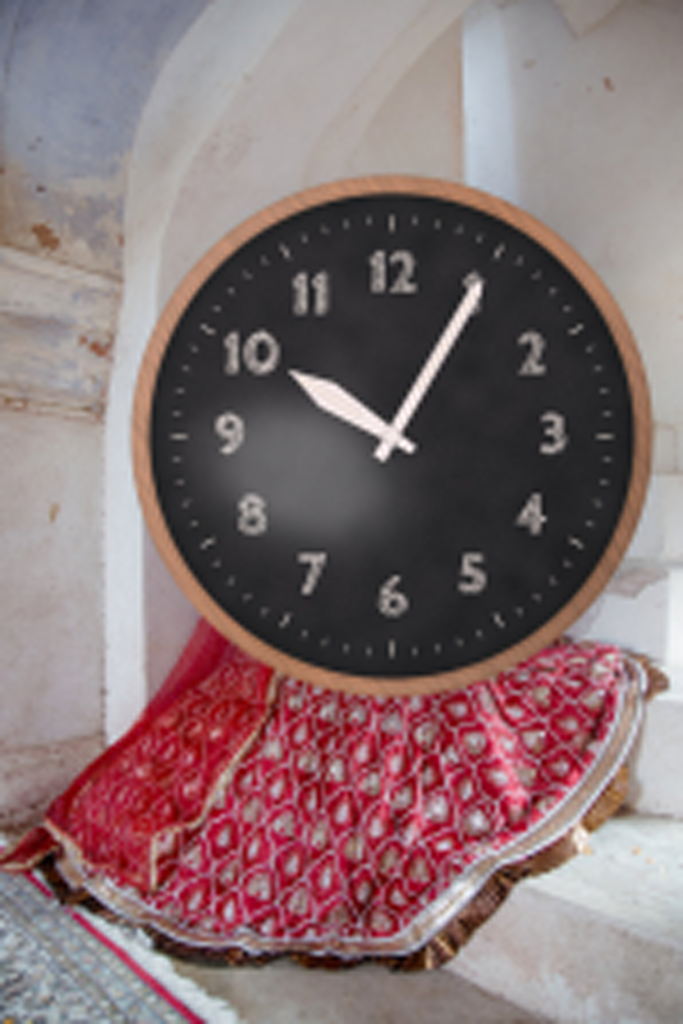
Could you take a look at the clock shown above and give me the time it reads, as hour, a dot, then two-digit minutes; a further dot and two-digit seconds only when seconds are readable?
10.05
